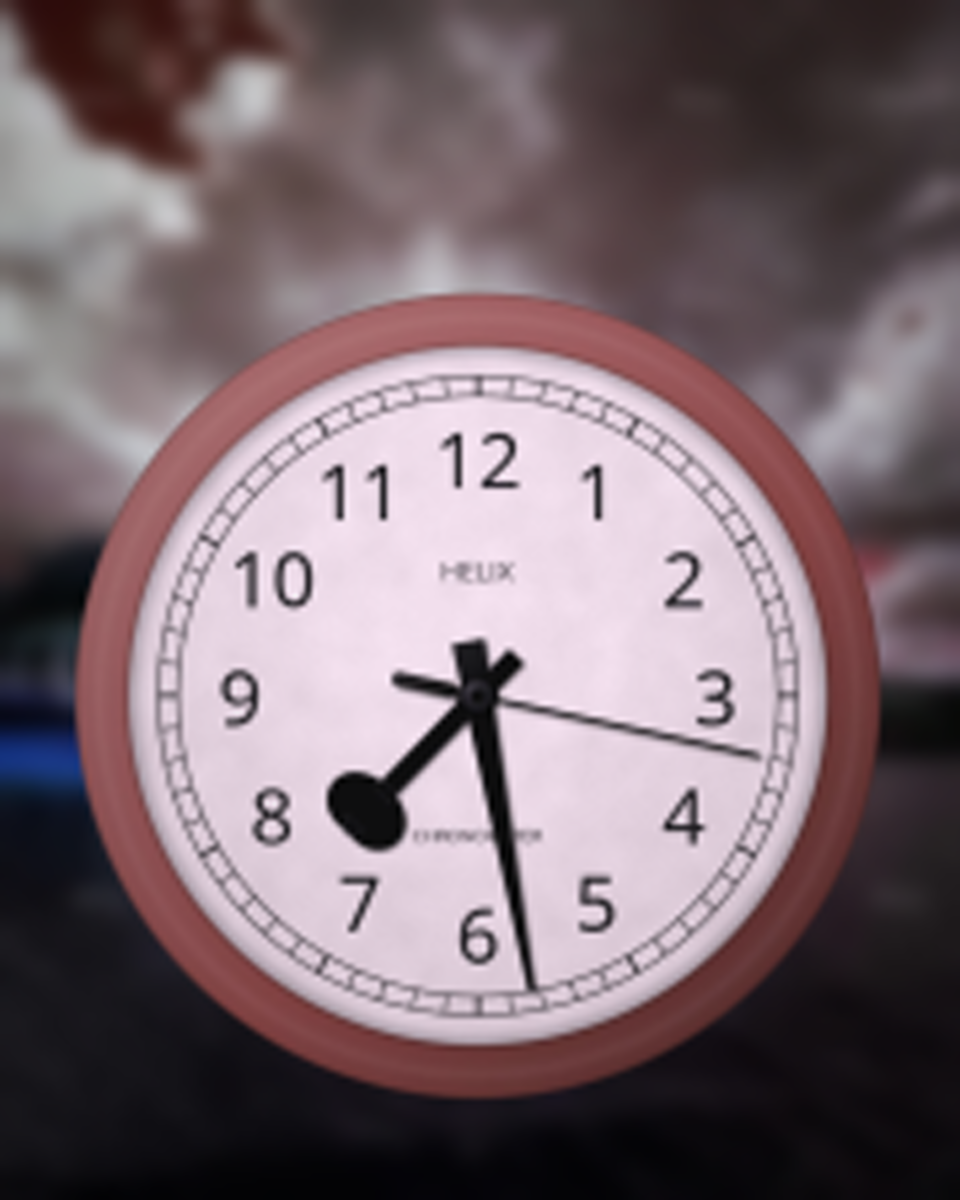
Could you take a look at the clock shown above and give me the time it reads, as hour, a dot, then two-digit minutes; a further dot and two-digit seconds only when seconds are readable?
7.28.17
